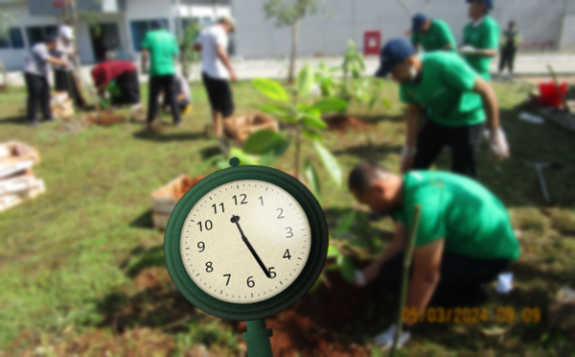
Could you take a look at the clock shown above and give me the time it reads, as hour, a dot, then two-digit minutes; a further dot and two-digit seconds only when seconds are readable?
11.26
